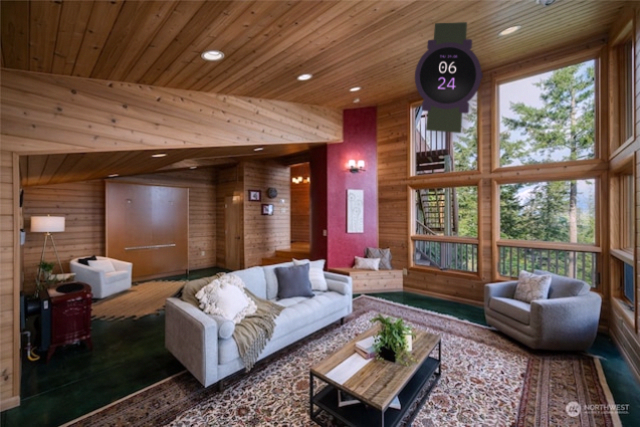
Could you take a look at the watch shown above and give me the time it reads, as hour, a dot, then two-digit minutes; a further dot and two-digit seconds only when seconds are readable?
6.24
